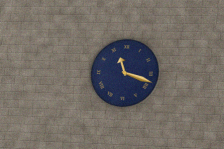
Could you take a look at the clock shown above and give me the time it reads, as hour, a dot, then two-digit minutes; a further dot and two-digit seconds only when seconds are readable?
11.18
